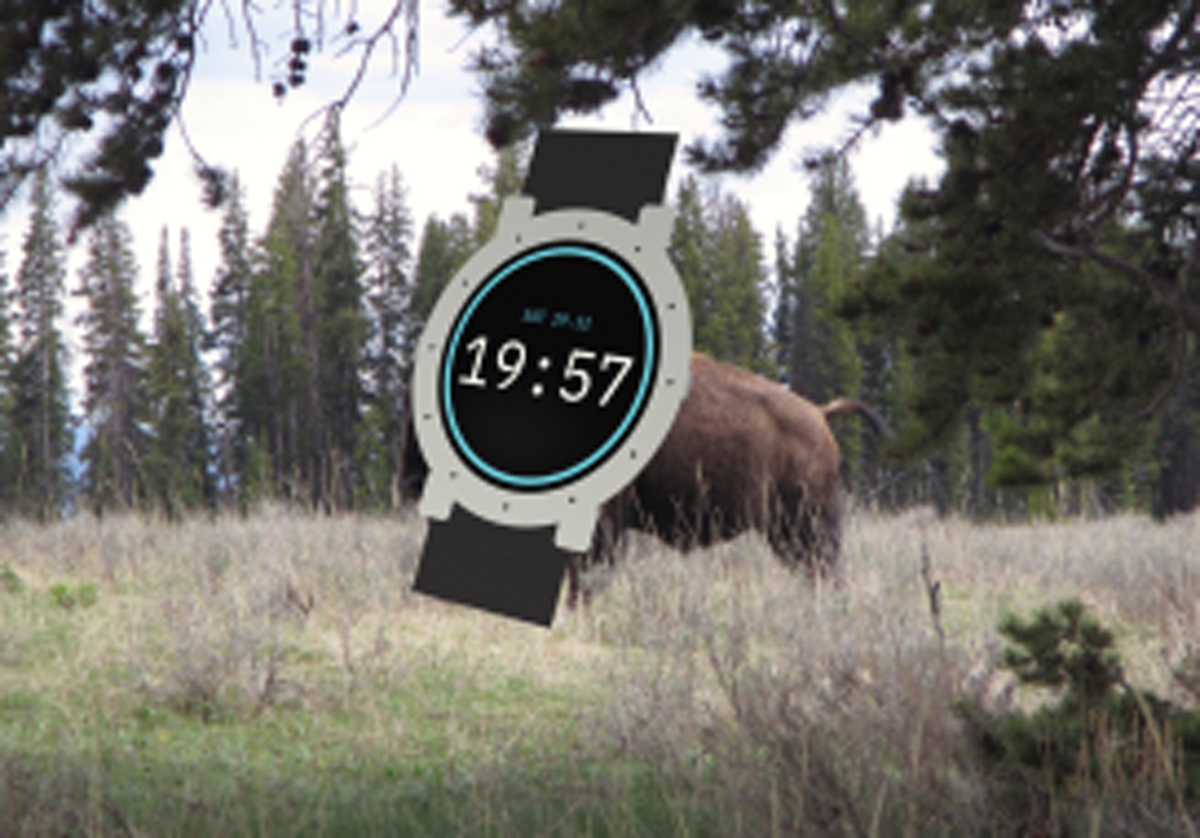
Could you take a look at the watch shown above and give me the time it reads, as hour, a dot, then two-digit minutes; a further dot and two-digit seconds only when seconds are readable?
19.57
